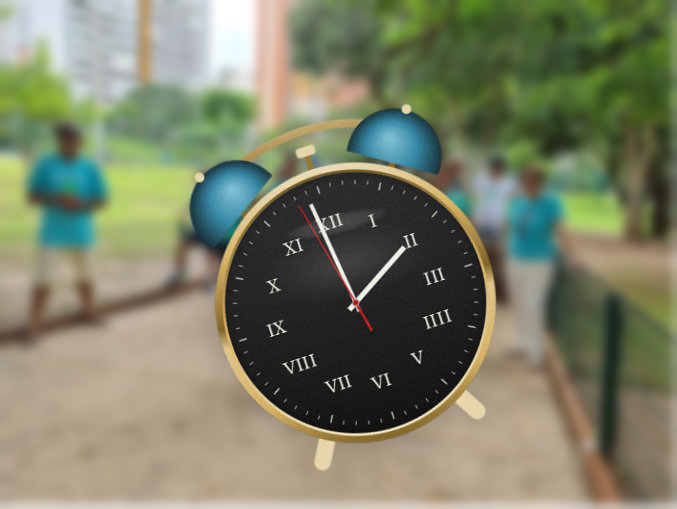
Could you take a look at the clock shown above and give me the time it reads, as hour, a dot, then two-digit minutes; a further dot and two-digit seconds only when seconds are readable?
1.58.58
